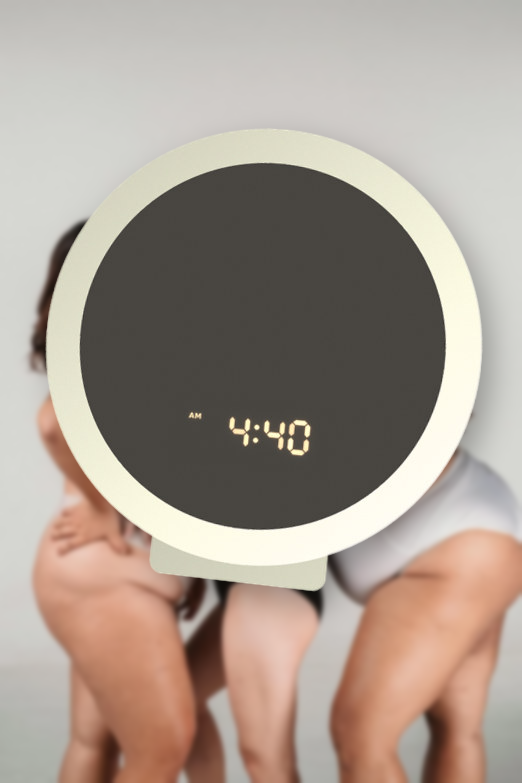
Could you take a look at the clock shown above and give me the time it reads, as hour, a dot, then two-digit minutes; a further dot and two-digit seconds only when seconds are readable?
4.40
